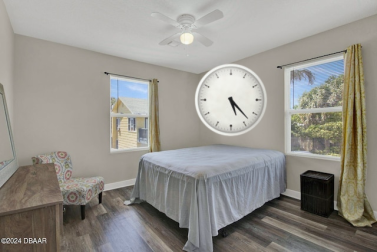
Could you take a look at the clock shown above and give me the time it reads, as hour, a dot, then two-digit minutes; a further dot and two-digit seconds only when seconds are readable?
5.23
